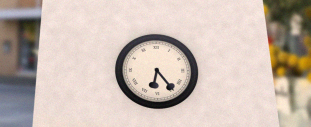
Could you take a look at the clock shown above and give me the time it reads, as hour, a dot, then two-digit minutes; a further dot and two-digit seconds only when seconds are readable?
6.24
